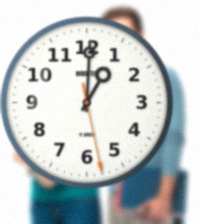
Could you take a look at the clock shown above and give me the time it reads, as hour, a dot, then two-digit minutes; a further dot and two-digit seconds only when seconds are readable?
1.00.28
